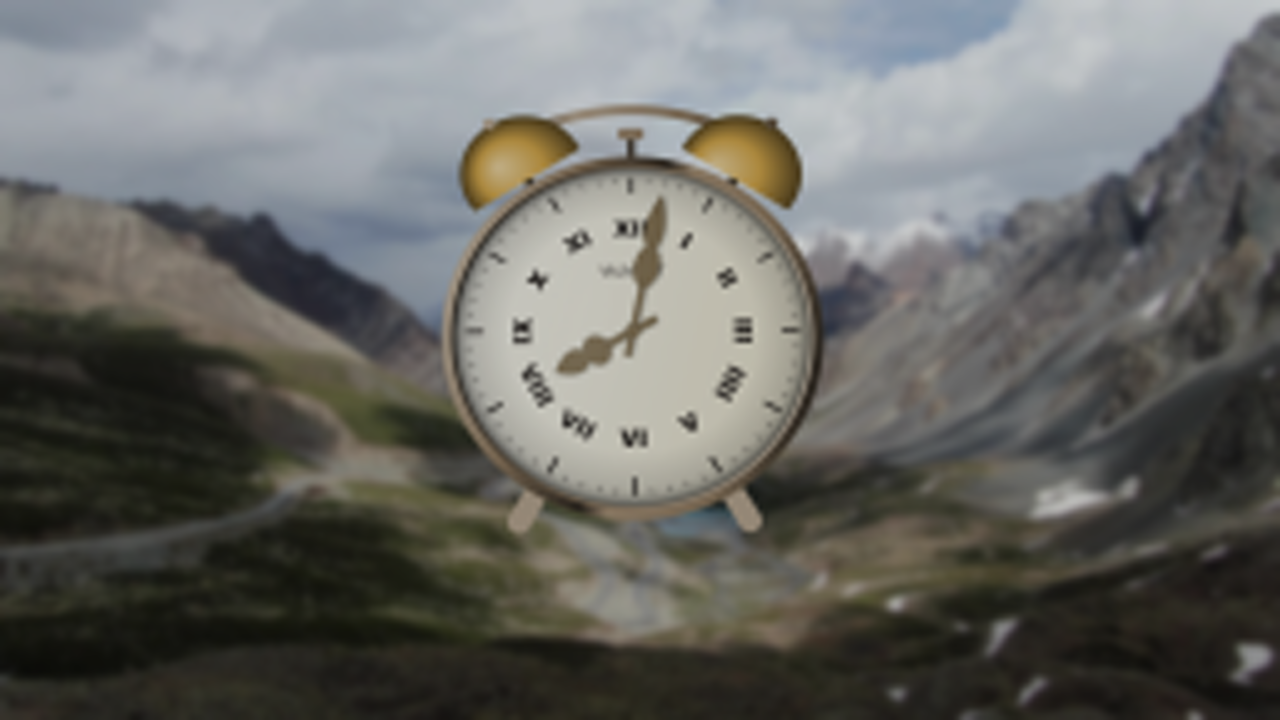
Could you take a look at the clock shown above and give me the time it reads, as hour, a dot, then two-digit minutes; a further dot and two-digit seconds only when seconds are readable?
8.02
